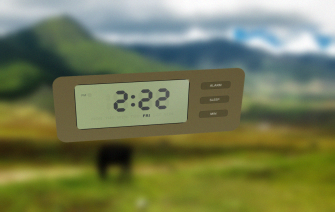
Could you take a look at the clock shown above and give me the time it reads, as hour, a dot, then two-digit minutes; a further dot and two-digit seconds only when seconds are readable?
2.22
